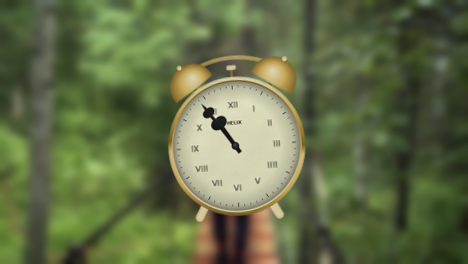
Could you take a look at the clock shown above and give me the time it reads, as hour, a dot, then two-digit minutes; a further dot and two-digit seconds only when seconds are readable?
10.54
